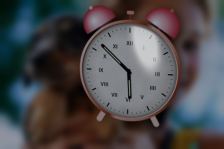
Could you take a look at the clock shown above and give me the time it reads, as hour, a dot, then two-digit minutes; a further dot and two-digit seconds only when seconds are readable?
5.52
